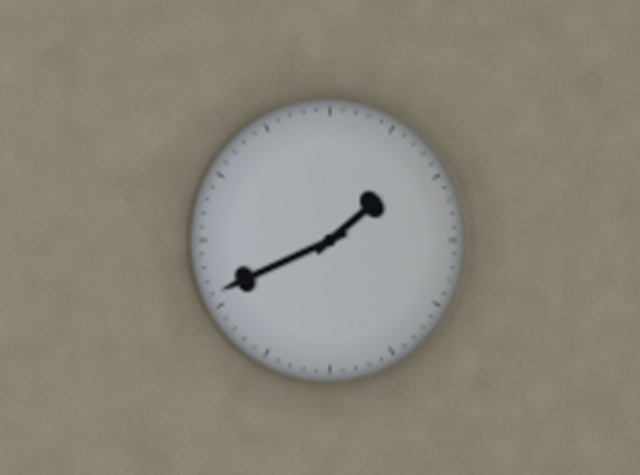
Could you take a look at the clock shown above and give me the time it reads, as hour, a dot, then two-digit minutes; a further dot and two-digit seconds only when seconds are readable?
1.41
